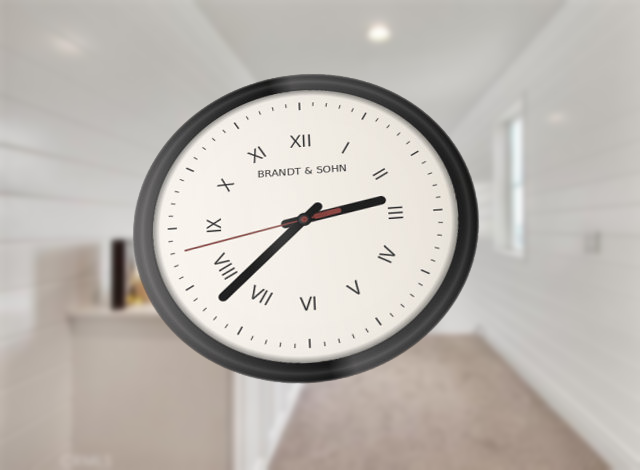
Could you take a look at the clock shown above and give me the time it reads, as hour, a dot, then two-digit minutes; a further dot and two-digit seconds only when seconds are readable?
2.37.43
